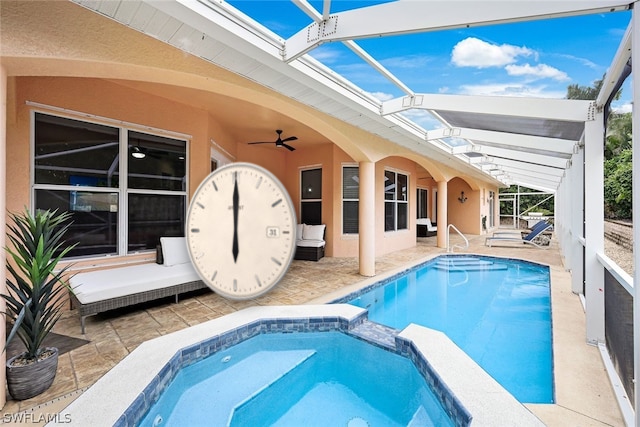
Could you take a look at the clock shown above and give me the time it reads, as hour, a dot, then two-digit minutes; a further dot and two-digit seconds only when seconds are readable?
6.00
